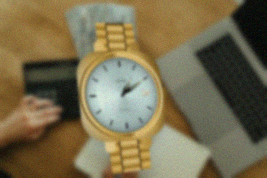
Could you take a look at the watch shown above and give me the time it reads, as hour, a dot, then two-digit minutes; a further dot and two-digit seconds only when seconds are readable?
1.10
